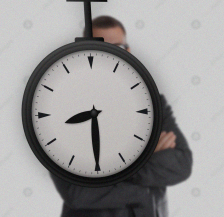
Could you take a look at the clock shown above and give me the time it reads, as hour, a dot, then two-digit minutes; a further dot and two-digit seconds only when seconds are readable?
8.30
